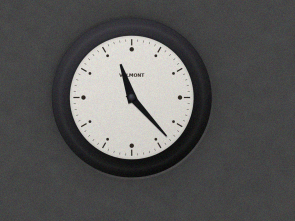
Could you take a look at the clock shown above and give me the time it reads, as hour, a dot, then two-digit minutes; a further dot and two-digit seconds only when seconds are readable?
11.23
